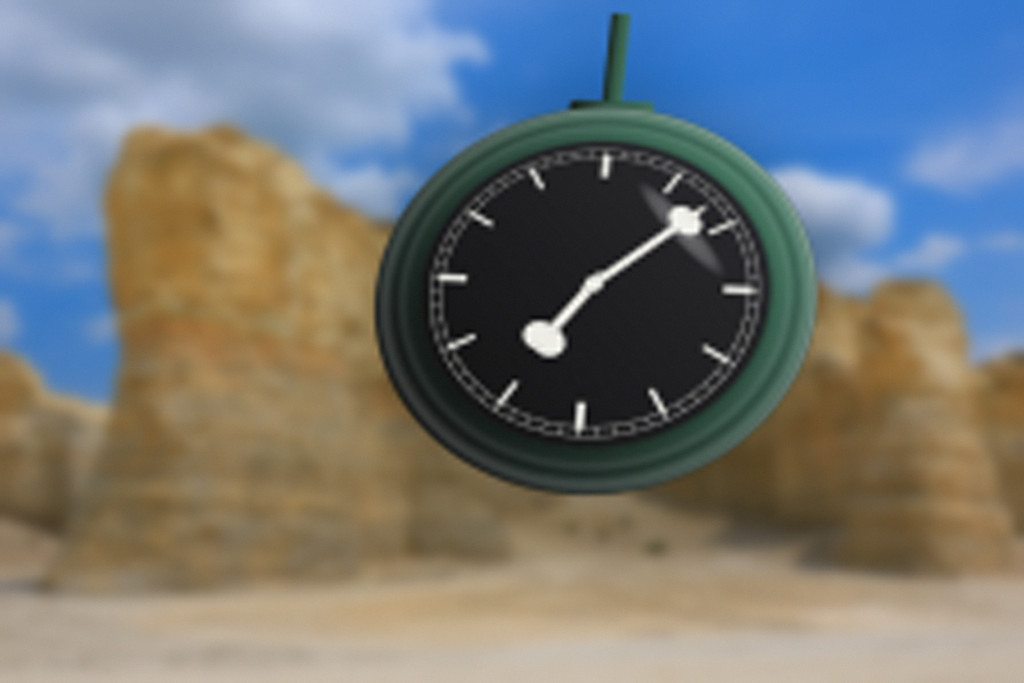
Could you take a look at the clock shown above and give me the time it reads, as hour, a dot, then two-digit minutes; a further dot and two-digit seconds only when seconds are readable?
7.08
